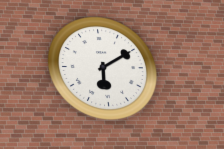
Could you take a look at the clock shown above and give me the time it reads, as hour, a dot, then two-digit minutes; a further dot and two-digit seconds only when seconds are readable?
6.10
